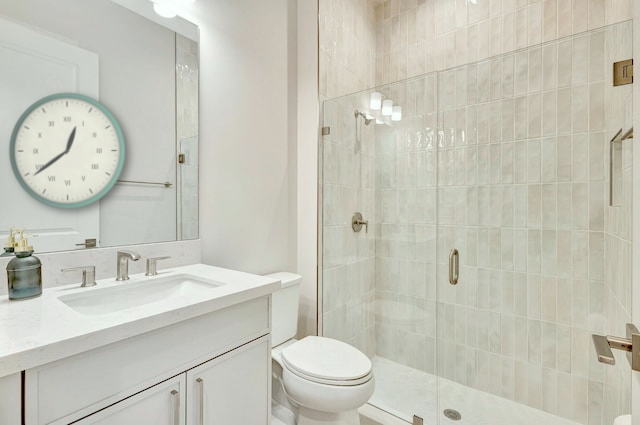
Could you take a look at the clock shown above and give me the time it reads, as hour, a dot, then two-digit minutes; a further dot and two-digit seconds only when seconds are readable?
12.39
